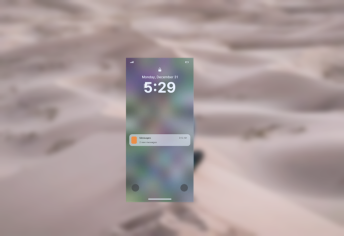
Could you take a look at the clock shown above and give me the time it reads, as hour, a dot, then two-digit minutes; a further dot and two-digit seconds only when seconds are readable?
5.29
